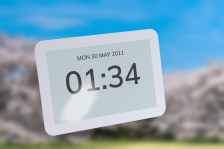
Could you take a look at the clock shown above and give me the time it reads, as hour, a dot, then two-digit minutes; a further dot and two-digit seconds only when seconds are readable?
1.34
